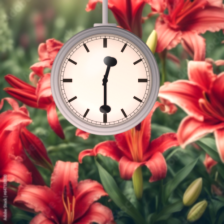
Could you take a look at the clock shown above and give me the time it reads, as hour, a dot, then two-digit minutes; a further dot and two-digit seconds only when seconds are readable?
12.30
